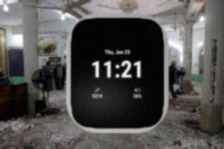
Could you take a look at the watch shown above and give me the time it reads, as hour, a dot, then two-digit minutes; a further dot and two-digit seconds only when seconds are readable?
11.21
